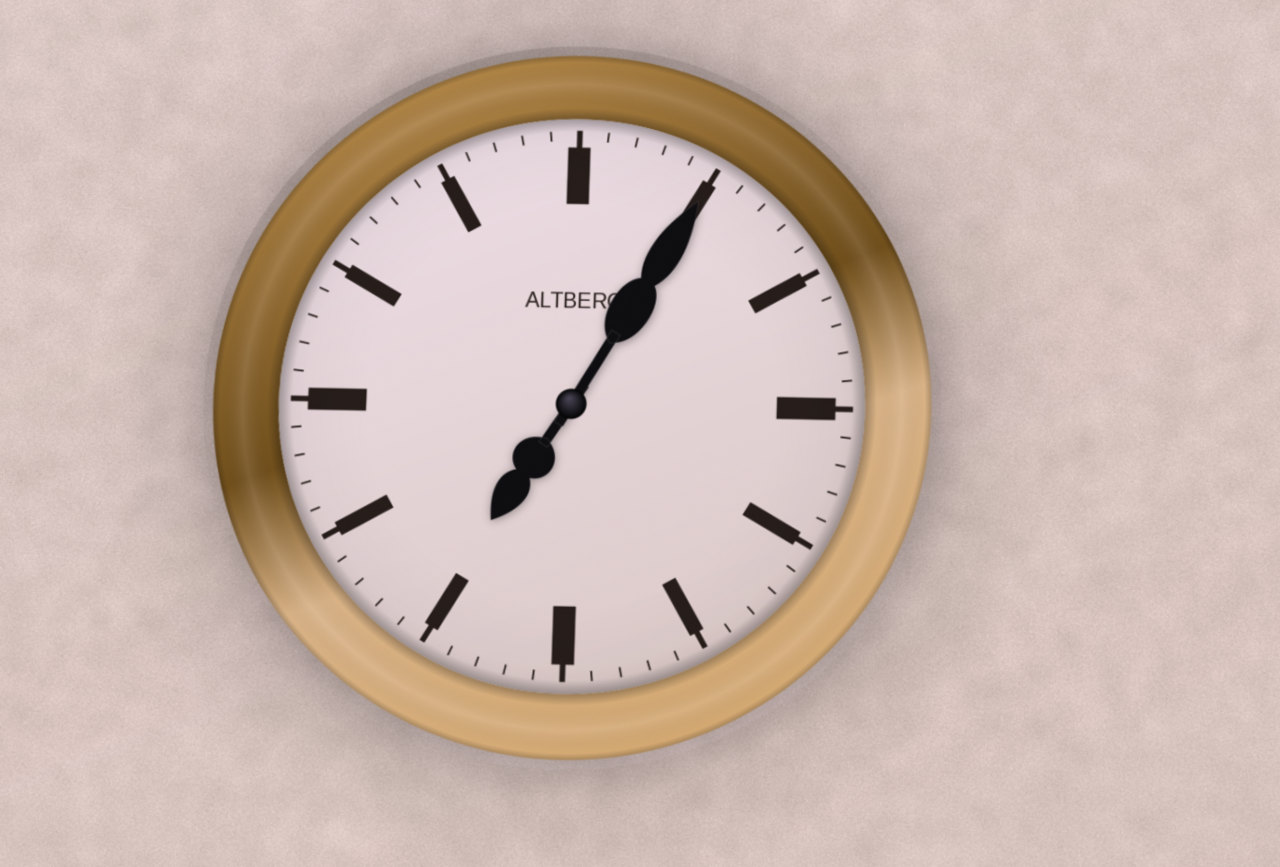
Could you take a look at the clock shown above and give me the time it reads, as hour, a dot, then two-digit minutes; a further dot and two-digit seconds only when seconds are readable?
7.05
